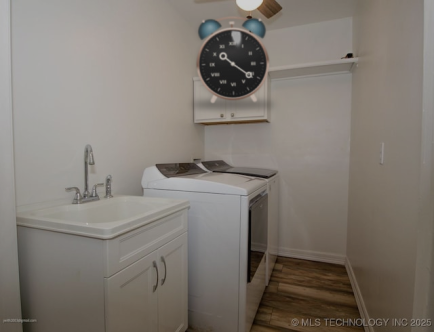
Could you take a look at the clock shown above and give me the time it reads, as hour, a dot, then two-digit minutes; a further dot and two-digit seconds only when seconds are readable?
10.21
